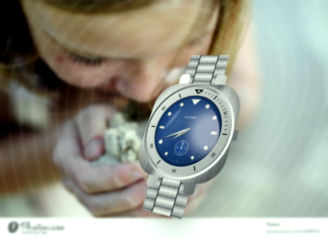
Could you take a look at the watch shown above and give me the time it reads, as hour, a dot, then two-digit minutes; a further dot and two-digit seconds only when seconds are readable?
7.41
